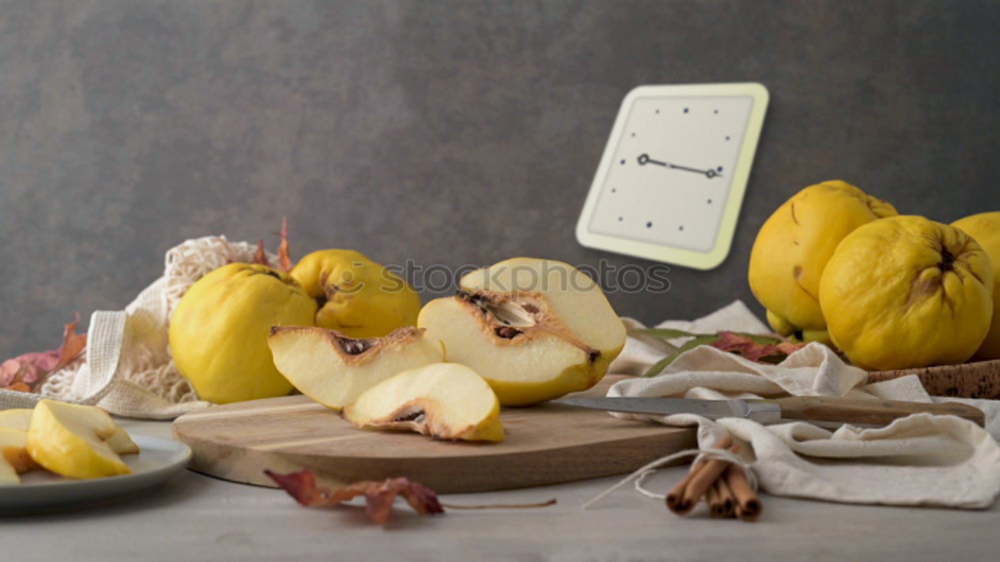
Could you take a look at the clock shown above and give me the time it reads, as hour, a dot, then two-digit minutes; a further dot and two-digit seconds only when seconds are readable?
9.16
